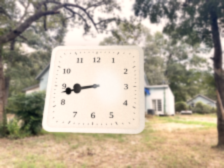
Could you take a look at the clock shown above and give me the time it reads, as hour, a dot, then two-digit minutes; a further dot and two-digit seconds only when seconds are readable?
8.43
